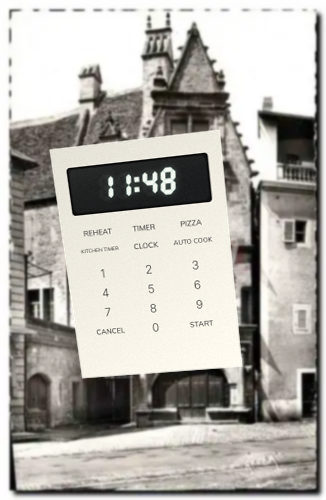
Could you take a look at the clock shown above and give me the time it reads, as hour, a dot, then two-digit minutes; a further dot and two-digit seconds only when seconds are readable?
11.48
